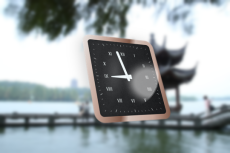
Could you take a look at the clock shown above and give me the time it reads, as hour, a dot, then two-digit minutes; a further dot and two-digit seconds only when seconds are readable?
8.58
